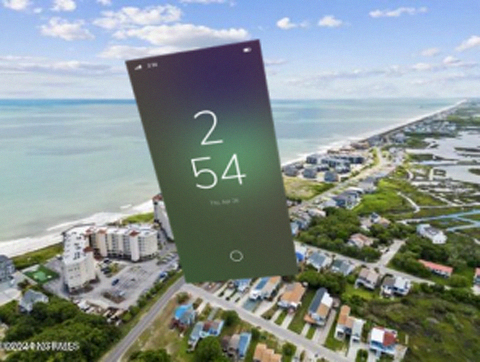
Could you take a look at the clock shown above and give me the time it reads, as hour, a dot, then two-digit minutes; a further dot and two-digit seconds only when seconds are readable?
2.54
